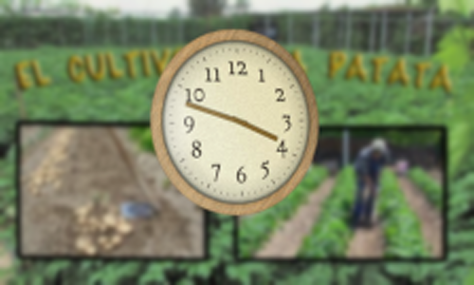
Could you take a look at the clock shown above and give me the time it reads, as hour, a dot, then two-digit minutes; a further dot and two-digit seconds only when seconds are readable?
3.48
